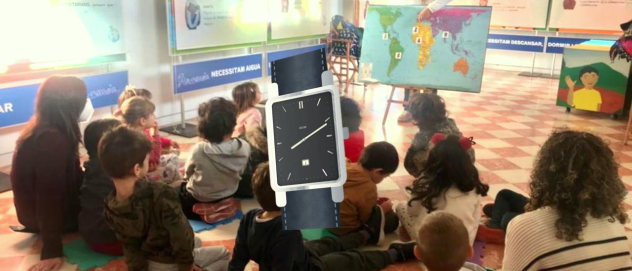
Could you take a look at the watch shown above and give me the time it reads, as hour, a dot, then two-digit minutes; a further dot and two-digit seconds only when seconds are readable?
8.11
